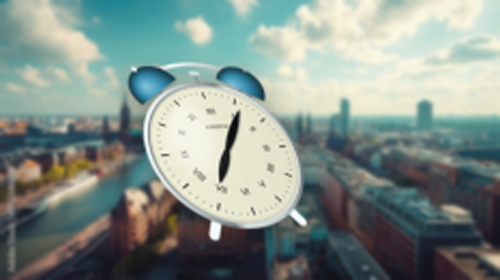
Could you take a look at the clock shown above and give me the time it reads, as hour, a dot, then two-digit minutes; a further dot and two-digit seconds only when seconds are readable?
7.06
